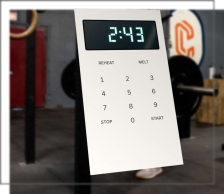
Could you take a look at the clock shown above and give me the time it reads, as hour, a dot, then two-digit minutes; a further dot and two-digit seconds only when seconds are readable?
2.43
